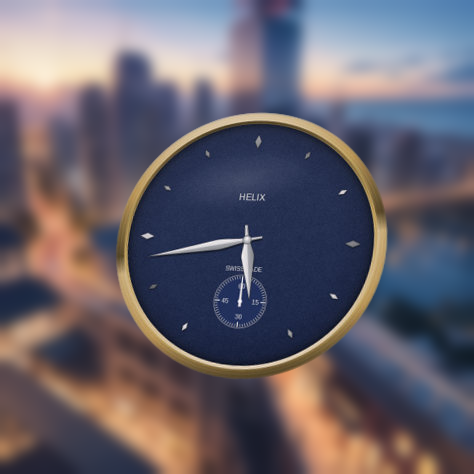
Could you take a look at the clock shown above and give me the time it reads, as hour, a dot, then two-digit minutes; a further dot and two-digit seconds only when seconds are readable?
5.43
